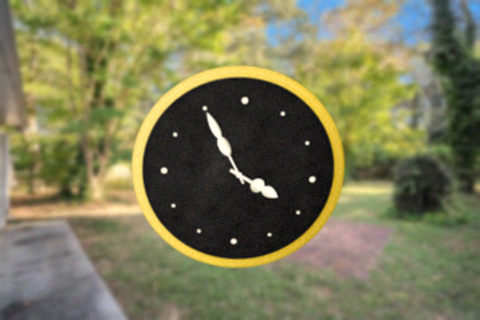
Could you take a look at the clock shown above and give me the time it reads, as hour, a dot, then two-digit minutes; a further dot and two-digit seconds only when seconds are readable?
3.55
